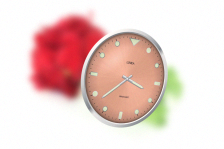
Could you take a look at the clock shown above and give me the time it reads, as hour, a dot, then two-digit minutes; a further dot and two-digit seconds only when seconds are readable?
3.38
